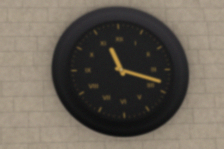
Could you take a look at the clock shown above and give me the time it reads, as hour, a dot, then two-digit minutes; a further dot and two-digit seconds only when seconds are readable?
11.18
